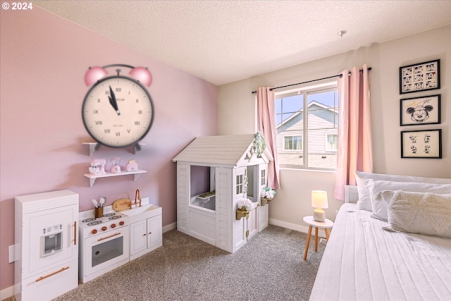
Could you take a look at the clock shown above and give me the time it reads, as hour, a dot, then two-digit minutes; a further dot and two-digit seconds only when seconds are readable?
10.57
